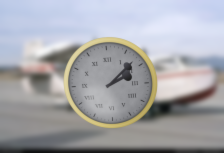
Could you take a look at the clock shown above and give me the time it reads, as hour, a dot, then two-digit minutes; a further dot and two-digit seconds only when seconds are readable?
2.08
